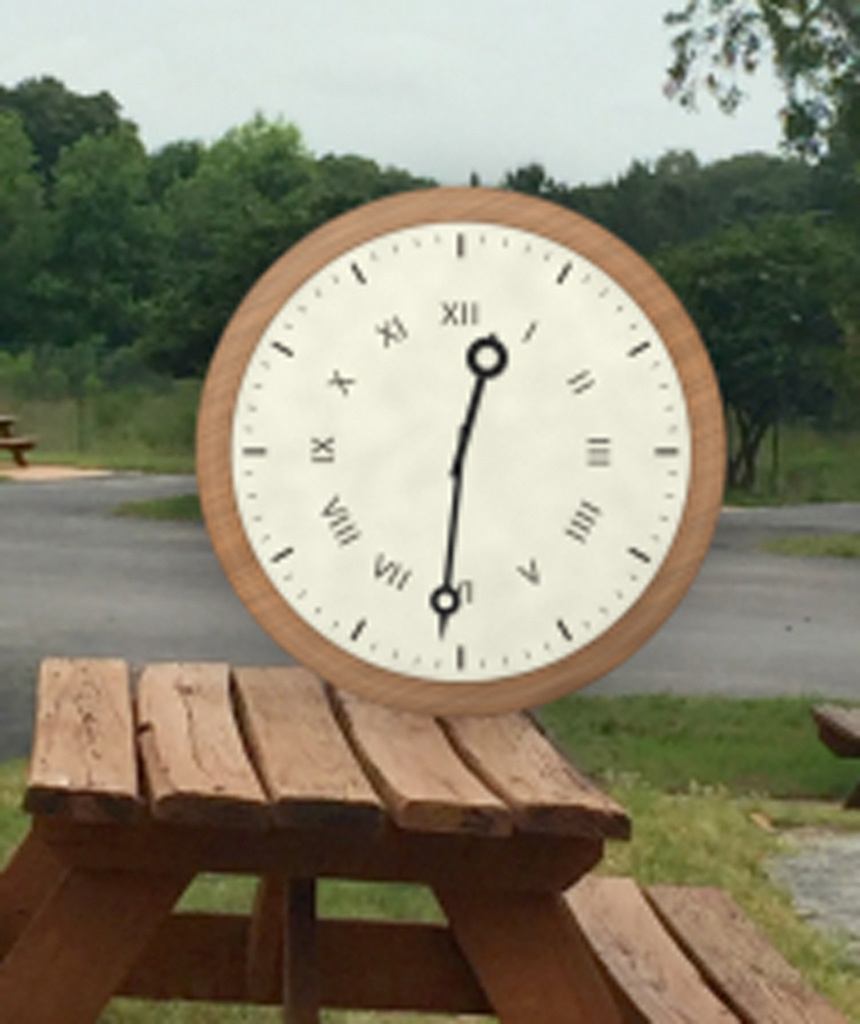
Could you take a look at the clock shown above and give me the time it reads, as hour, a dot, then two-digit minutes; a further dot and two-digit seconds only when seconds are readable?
12.31
